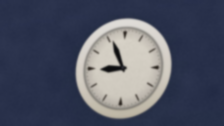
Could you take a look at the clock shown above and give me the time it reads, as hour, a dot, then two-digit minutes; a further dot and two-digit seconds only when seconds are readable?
8.56
